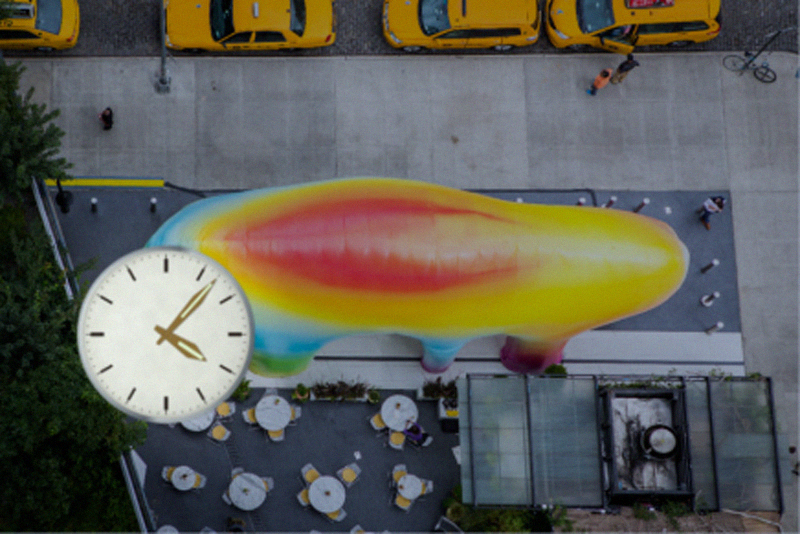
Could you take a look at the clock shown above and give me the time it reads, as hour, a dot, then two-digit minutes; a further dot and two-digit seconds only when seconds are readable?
4.07
